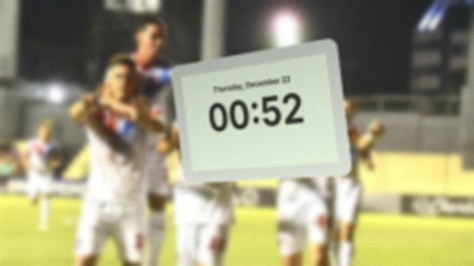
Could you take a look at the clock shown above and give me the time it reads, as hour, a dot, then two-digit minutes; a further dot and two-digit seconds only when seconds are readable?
0.52
